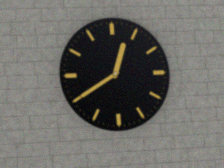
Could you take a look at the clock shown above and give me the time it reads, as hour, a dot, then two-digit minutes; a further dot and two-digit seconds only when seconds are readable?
12.40
